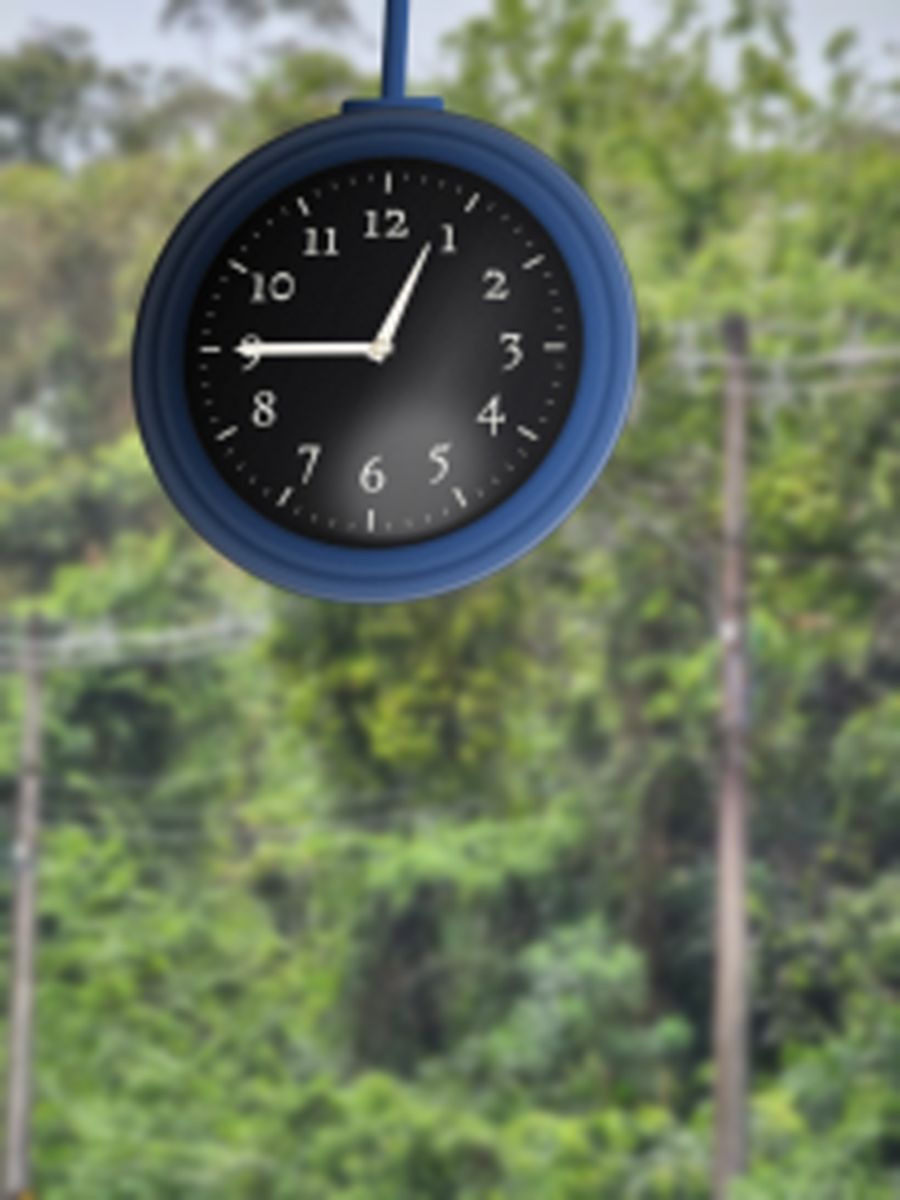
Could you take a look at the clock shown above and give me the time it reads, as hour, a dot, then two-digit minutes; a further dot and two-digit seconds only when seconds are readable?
12.45
